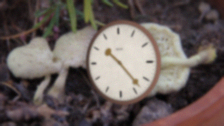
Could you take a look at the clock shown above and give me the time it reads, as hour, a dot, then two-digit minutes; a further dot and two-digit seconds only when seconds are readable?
10.23
